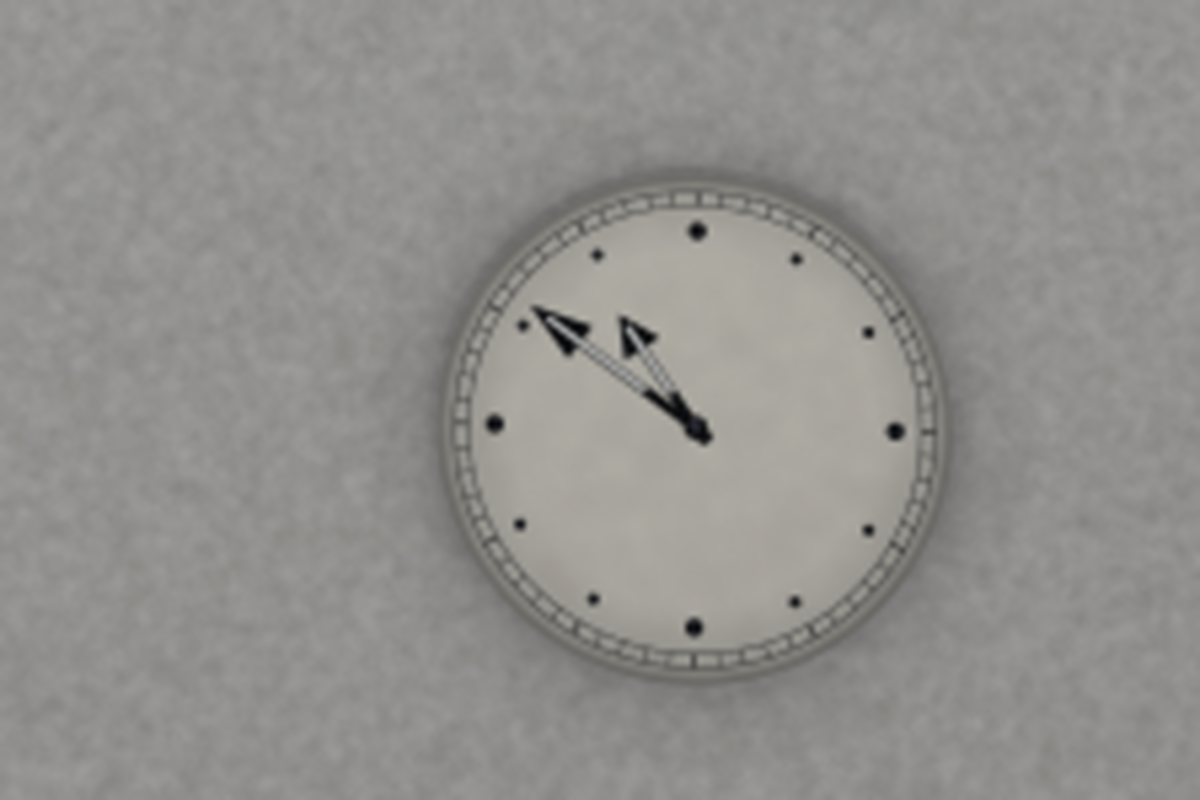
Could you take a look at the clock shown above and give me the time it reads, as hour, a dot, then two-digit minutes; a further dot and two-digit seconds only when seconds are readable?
10.51
